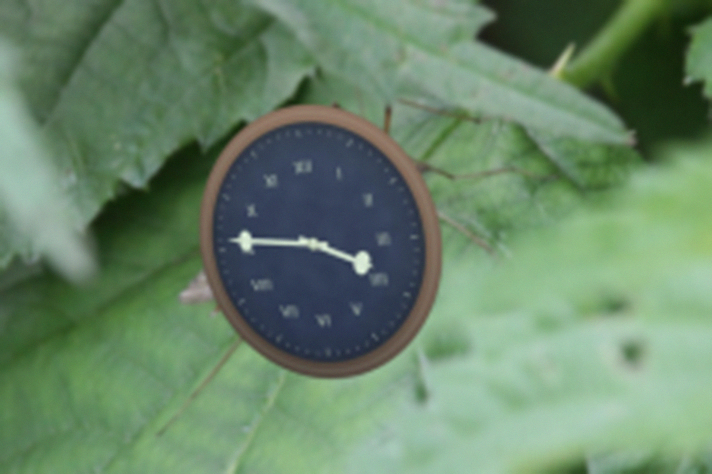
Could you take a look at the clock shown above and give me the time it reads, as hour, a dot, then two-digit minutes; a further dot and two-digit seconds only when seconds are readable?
3.46
